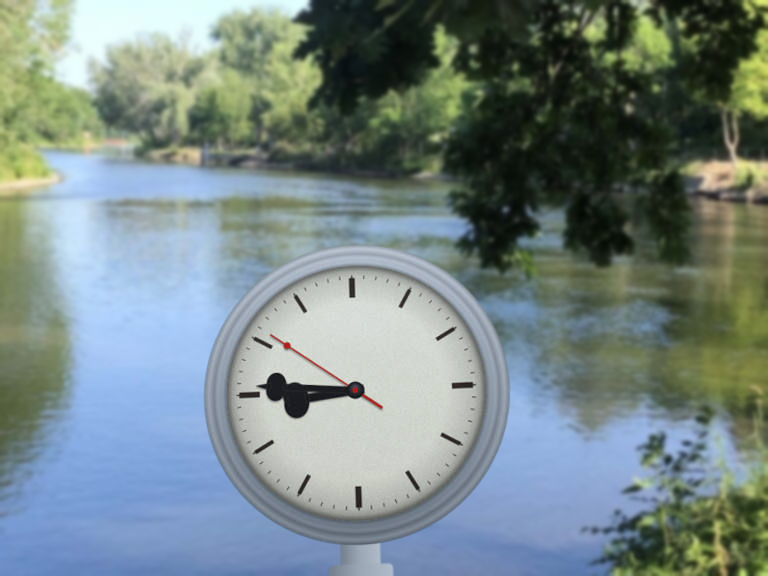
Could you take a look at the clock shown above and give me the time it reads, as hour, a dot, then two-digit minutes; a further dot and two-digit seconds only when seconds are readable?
8.45.51
